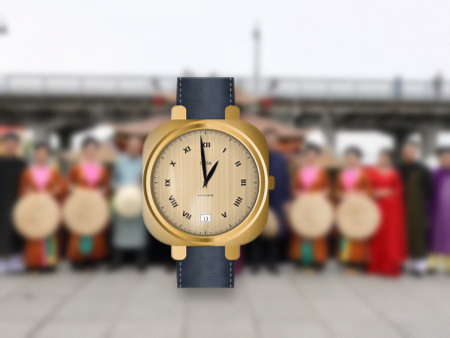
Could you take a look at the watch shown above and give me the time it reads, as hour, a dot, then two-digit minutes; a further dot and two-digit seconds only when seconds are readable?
12.59
